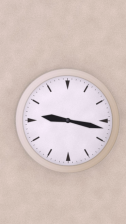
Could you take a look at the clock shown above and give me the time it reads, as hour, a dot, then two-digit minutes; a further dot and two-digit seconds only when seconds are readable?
9.17
